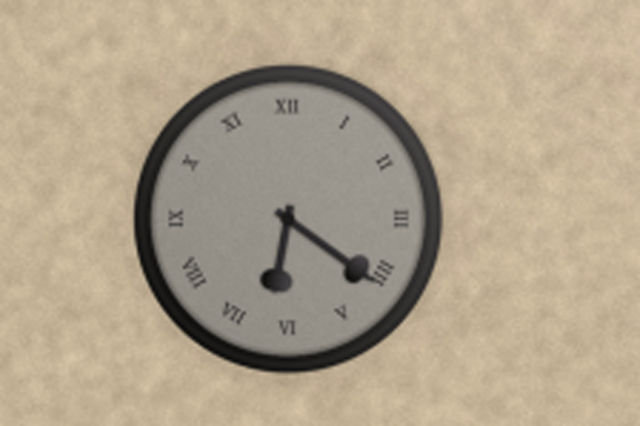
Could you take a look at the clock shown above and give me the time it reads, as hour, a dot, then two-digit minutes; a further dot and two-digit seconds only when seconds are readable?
6.21
